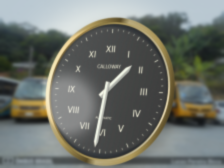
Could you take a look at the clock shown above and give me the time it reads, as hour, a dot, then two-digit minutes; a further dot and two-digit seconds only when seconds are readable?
1.31
